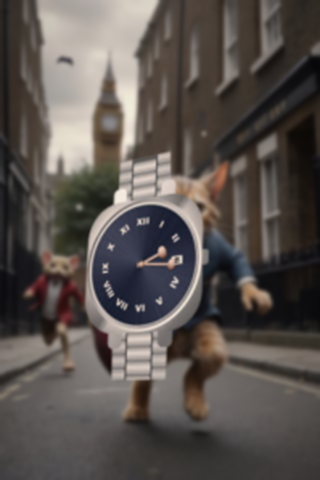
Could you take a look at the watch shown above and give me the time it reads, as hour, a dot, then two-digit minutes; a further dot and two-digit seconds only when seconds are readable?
2.16
